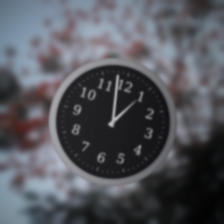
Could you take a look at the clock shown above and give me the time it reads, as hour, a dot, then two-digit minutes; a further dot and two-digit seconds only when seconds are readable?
12.58
